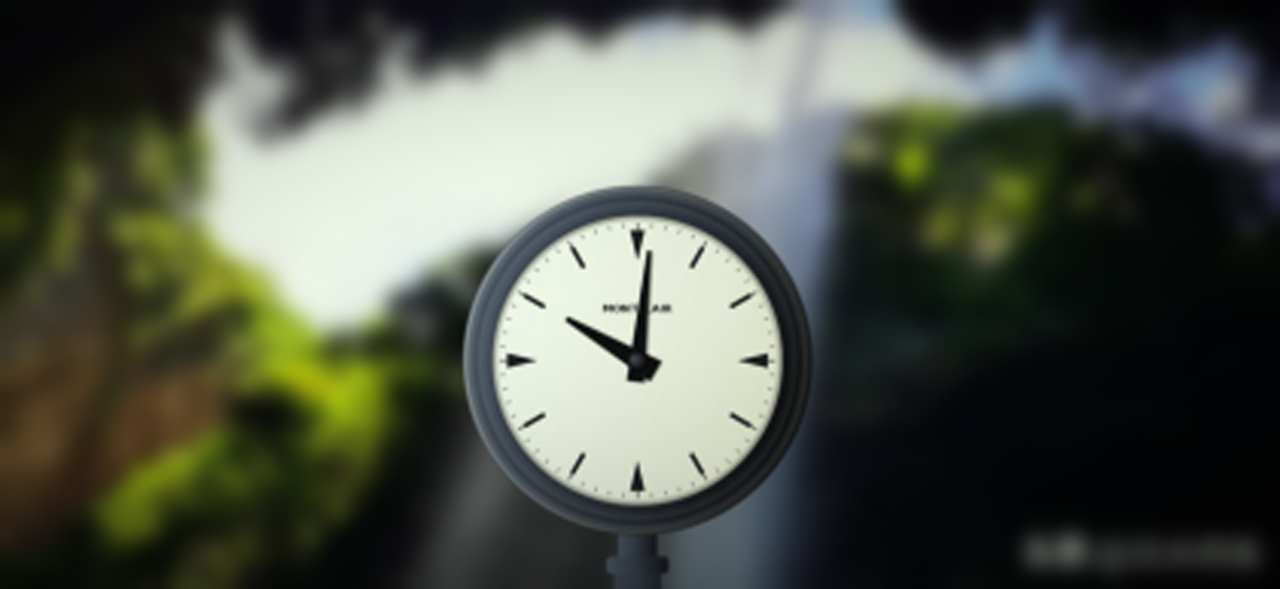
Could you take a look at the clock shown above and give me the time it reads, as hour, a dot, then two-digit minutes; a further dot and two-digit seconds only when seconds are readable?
10.01
